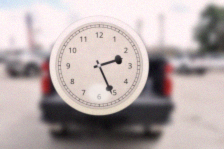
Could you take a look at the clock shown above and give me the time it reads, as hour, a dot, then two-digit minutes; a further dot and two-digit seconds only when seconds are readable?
2.26
